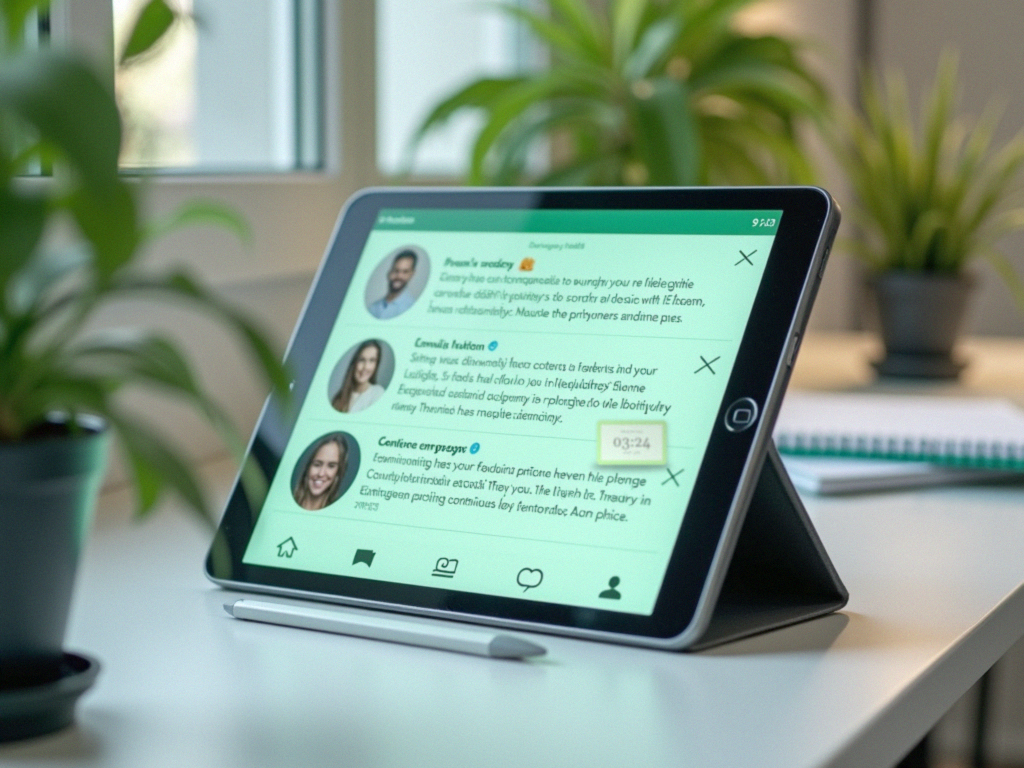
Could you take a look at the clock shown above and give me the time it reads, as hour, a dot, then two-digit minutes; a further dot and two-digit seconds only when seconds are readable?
3.24
